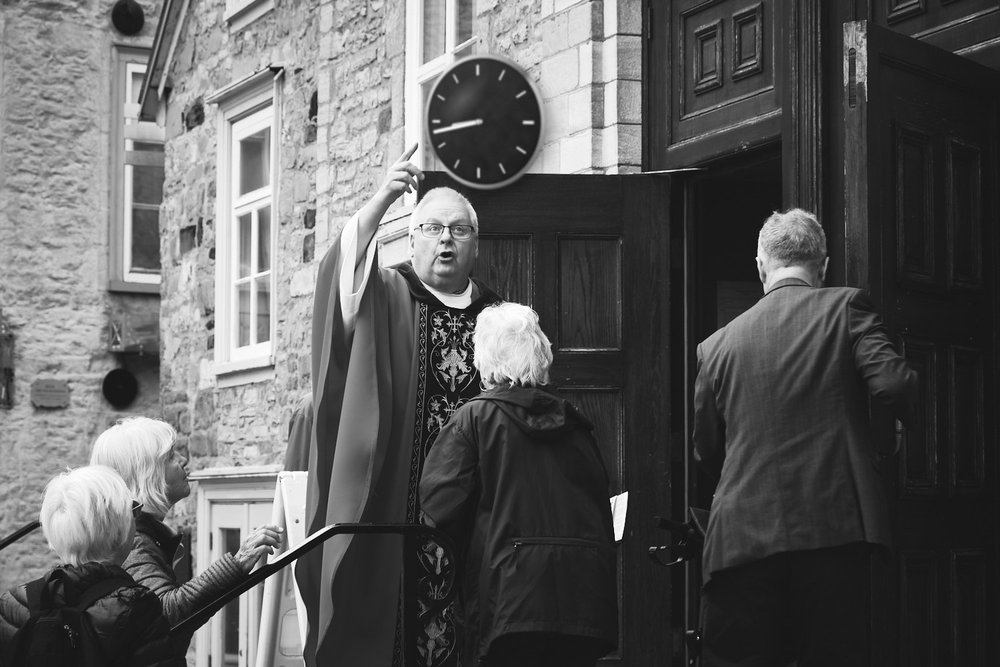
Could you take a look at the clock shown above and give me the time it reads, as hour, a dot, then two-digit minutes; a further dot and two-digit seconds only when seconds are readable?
8.43
